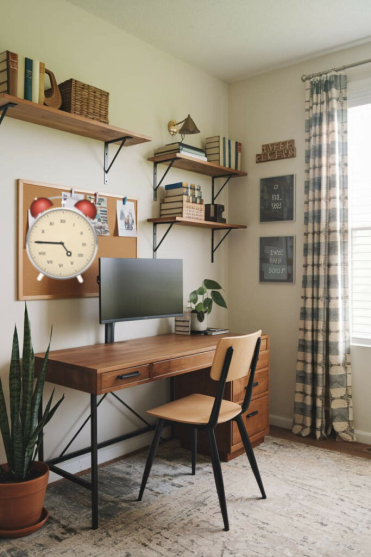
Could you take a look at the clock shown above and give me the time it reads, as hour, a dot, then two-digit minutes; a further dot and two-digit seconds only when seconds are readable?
4.45
